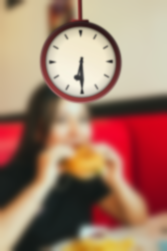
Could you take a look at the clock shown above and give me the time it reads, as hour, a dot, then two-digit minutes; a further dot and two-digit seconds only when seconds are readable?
6.30
